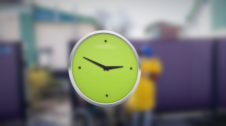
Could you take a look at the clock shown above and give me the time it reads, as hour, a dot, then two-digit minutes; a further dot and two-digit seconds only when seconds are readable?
2.49
